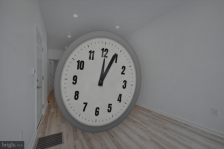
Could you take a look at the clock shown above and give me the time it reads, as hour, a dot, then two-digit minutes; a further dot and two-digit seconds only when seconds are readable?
12.04
